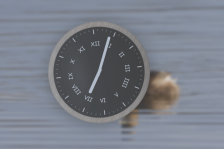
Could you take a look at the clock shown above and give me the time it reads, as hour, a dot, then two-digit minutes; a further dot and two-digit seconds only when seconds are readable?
7.04
